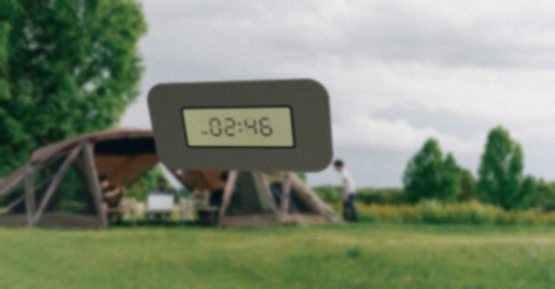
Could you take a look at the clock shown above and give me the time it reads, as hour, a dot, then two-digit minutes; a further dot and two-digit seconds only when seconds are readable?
2.46
